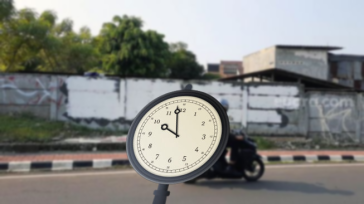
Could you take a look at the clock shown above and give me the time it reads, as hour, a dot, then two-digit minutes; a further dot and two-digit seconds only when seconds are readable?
9.58
